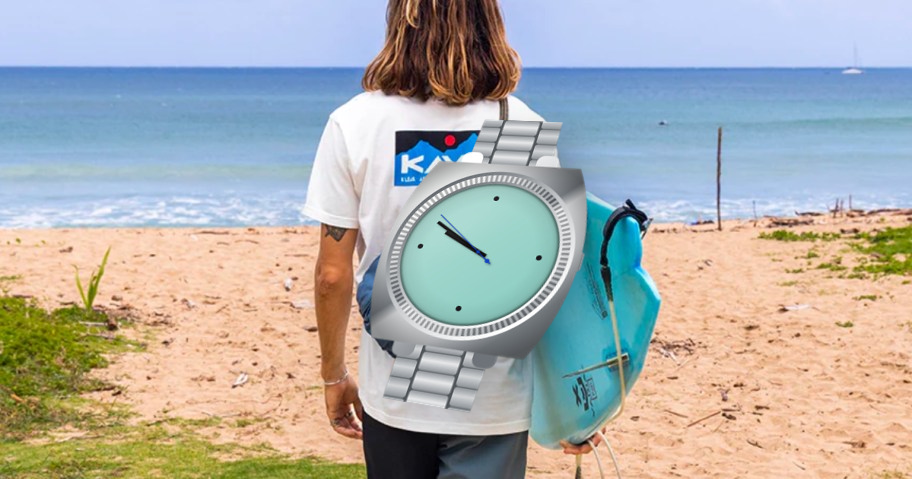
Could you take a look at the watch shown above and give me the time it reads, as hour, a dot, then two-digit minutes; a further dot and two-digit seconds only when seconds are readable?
9.49.51
